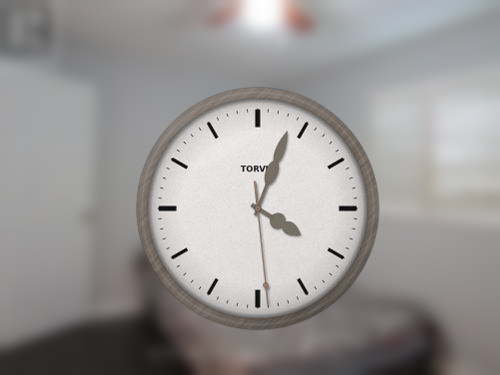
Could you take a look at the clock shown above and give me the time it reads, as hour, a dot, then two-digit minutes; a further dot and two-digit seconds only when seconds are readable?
4.03.29
